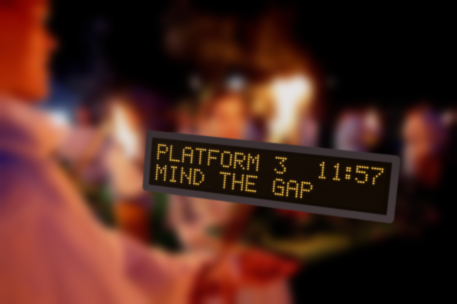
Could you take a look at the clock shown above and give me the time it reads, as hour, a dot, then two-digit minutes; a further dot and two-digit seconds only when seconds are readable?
11.57
